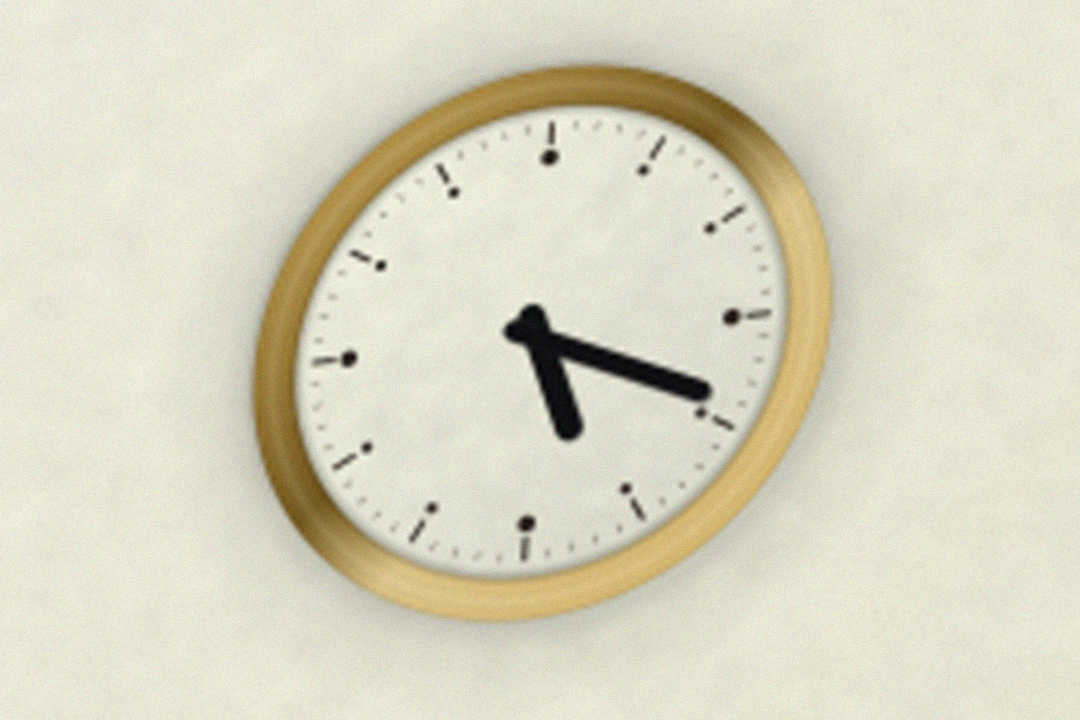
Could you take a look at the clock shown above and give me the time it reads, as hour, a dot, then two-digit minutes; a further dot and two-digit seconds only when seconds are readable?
5.19
